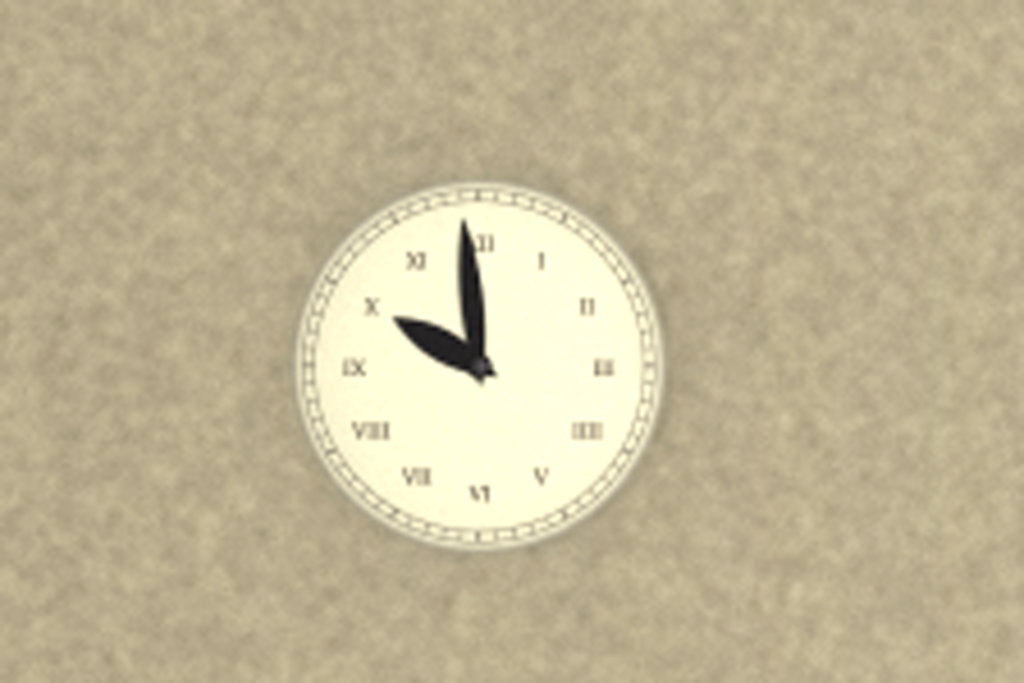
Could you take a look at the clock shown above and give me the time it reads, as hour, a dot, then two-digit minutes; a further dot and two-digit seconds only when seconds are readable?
9.59
